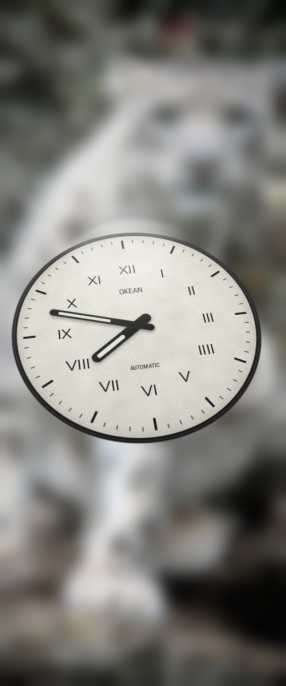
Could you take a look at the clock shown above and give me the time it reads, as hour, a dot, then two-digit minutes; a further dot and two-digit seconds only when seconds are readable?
7.48
